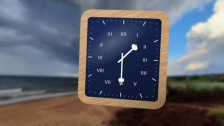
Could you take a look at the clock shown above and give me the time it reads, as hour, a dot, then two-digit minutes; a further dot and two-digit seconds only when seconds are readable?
1.30
